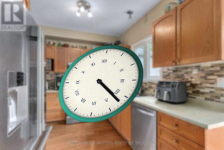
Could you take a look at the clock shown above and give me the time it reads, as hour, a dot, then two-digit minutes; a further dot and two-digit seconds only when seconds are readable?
4.22
